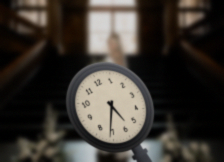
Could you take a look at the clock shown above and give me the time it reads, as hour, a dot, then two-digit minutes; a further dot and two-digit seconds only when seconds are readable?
5.36
